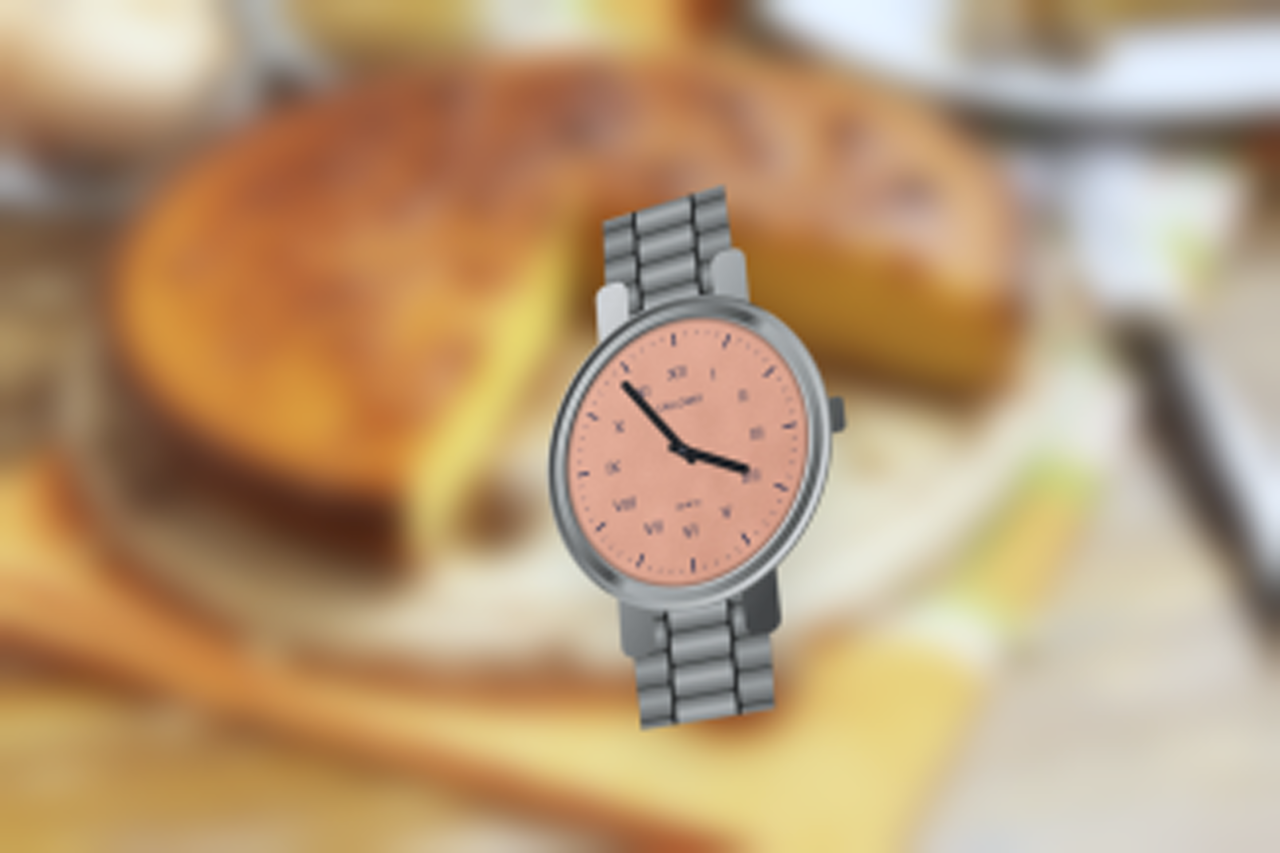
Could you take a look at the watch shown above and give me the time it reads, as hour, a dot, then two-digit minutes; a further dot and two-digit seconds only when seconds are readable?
3.54
